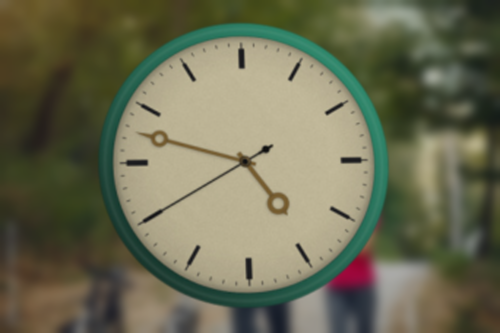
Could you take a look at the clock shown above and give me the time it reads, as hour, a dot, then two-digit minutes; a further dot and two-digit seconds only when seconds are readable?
4.47.40
